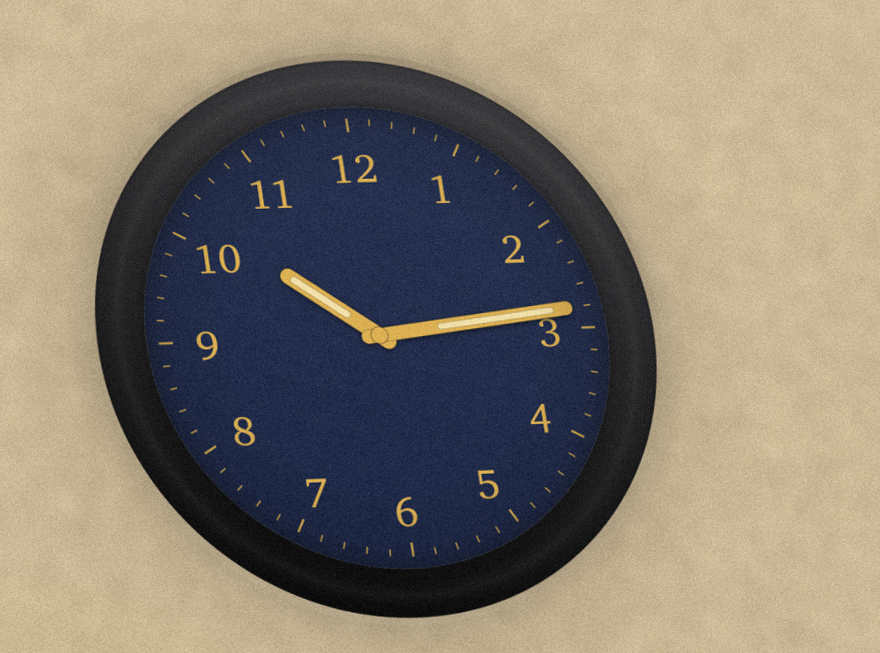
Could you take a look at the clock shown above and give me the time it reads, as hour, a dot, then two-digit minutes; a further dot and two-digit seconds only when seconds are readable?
10.14
